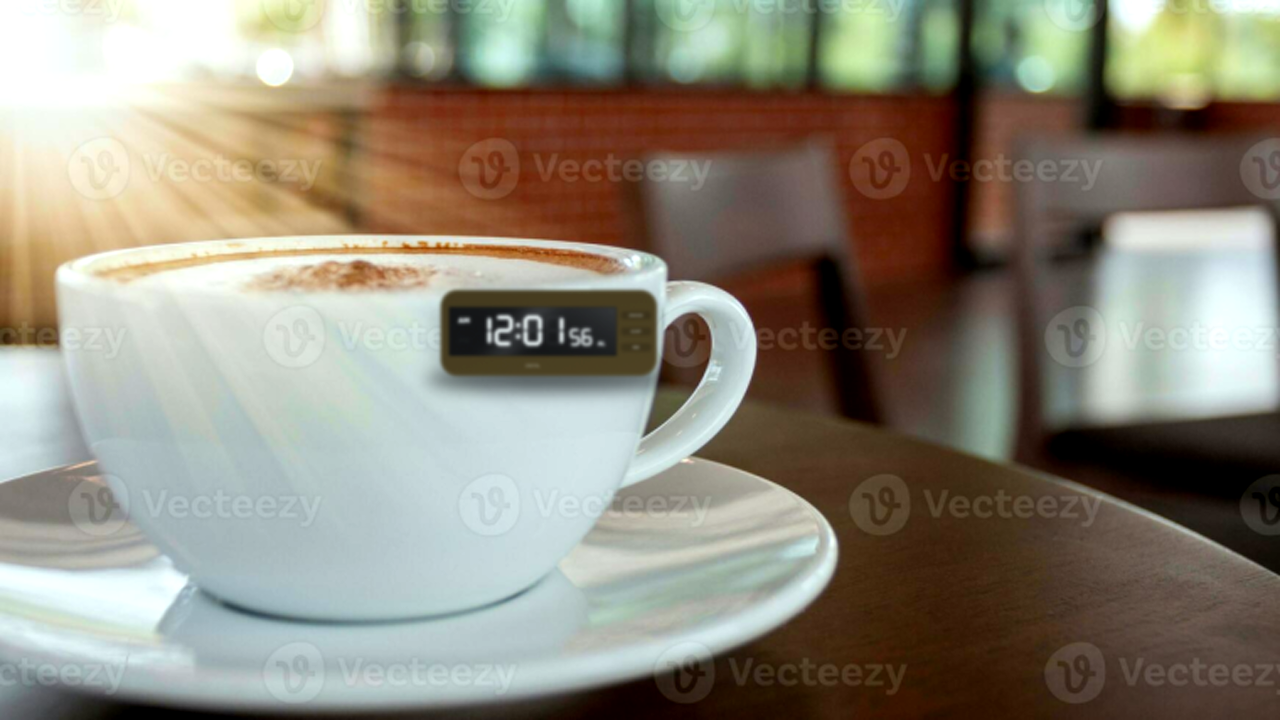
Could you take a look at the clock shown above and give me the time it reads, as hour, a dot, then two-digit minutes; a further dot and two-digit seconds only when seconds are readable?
12.01
